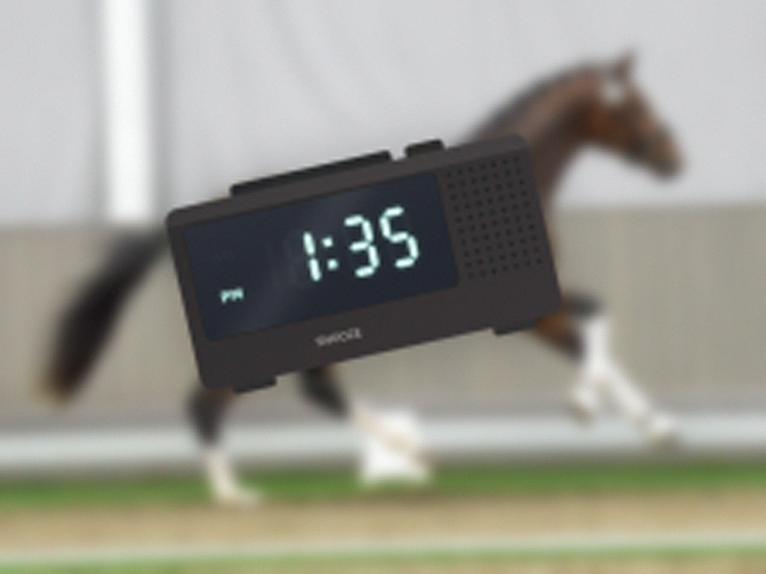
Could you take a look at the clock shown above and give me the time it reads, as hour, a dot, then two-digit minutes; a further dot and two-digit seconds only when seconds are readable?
1.35
